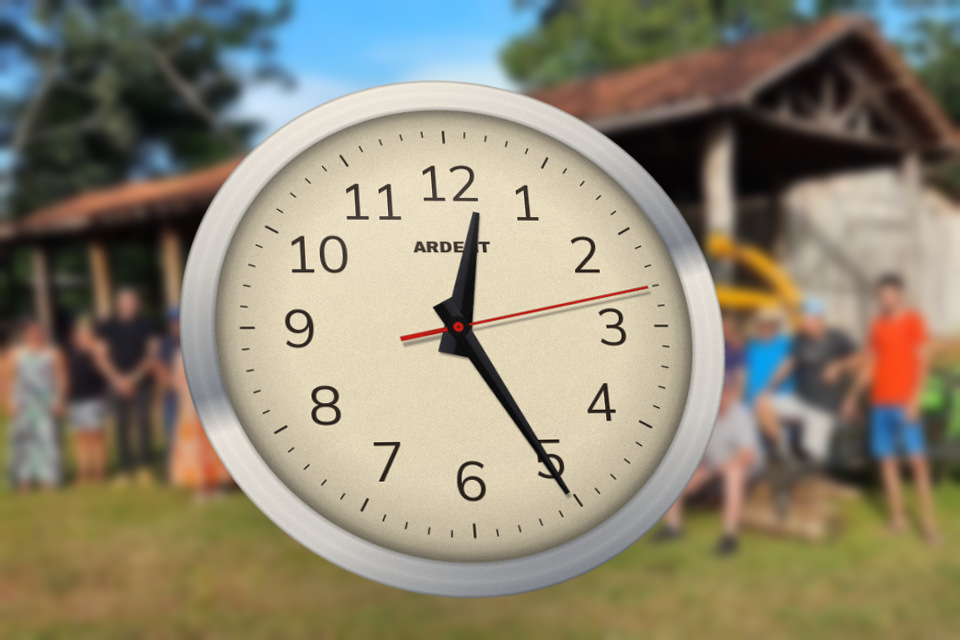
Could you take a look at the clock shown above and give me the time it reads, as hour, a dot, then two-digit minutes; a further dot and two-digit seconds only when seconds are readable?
12.25.13
